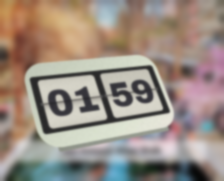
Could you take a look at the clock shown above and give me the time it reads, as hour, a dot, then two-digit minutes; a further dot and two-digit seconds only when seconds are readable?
1.59
